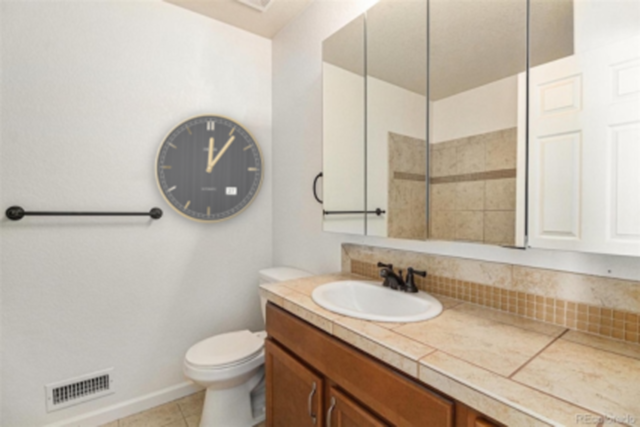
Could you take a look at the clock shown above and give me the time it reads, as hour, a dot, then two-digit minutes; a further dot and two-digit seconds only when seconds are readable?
12.06
